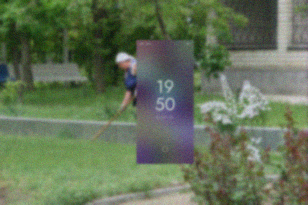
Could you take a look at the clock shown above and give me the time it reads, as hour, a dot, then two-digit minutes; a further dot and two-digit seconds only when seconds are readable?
19.50
